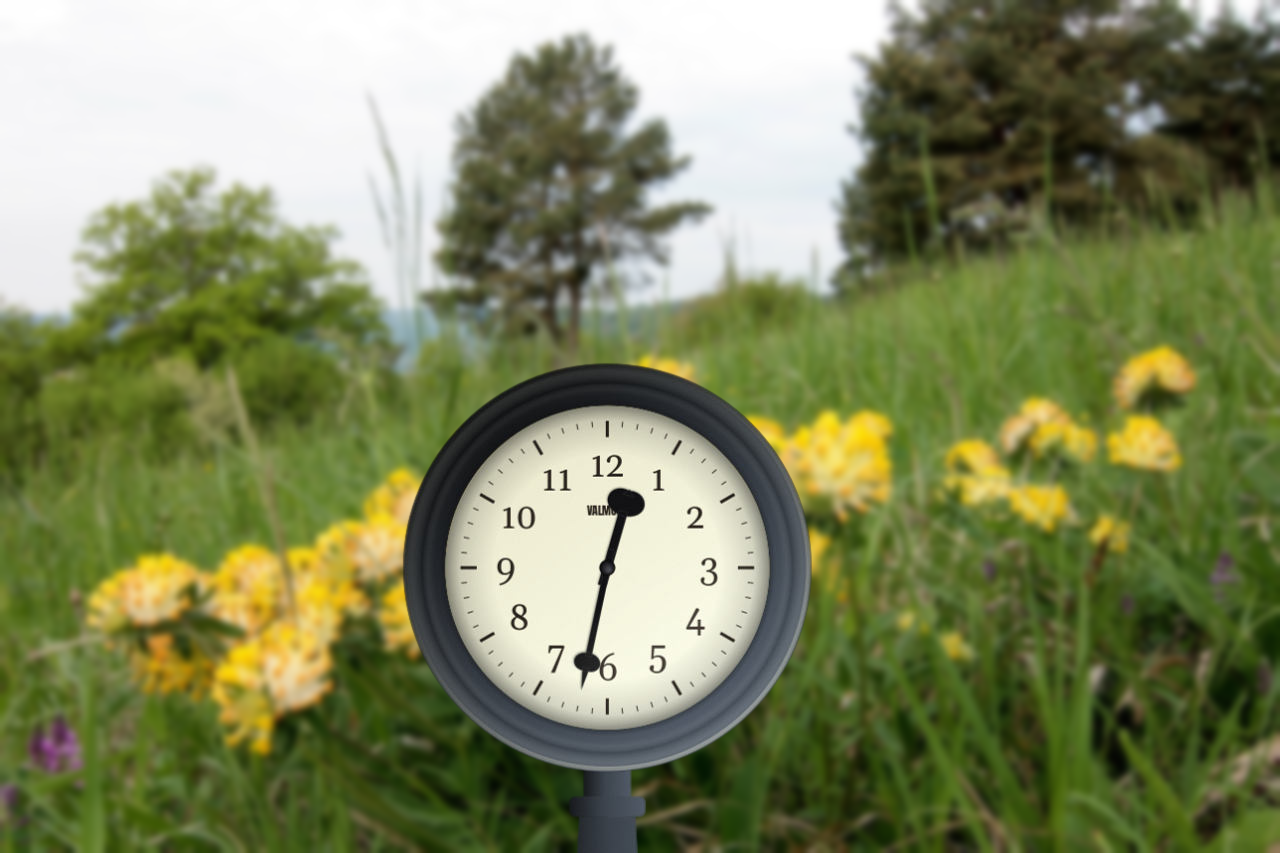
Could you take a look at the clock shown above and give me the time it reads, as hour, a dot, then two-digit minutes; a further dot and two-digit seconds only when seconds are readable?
12.32
